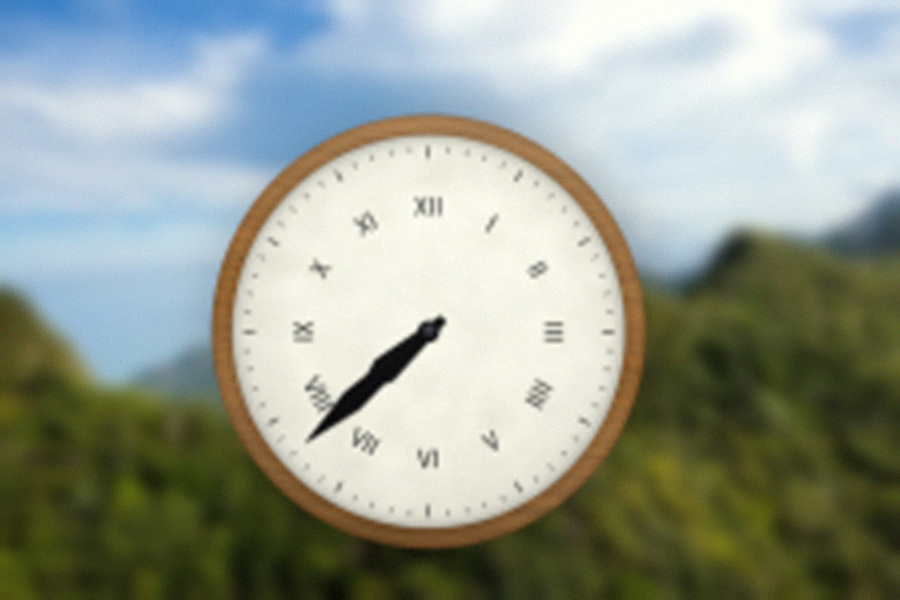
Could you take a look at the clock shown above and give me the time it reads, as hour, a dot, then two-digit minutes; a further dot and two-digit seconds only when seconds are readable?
7.38
